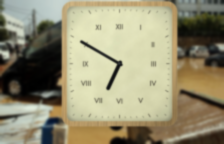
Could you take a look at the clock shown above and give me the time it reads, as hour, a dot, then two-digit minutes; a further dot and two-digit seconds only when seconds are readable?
6.50
